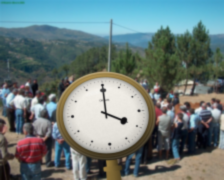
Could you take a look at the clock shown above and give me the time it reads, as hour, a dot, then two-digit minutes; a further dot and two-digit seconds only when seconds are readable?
4.00
